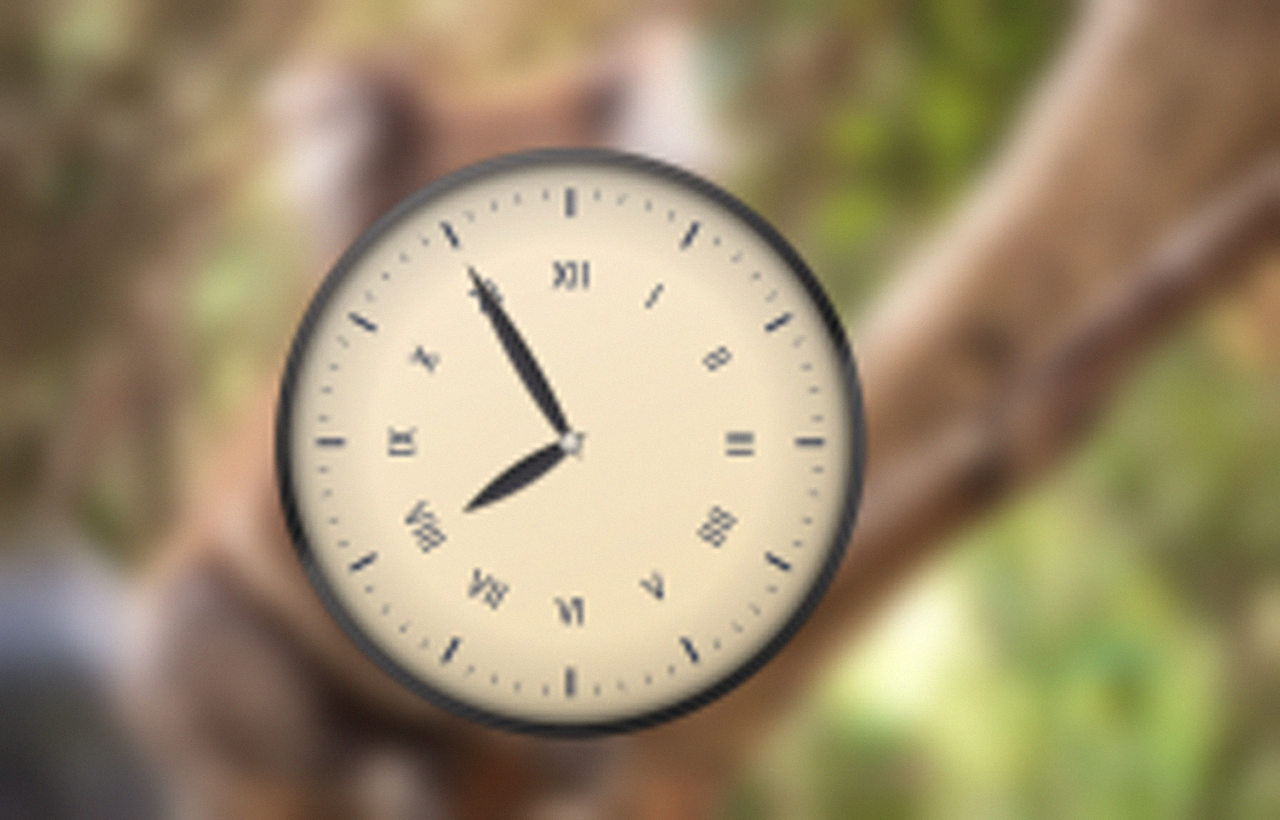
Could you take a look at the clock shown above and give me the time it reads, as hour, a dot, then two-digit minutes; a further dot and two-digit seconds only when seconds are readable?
7.55
